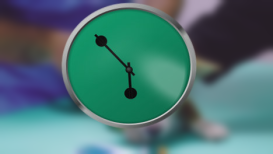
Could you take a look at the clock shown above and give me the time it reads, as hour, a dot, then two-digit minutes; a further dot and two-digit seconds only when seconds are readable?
5.53
